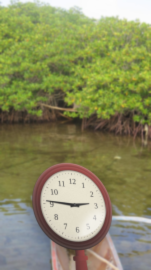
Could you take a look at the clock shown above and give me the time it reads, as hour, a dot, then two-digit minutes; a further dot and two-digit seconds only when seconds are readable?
2.46
